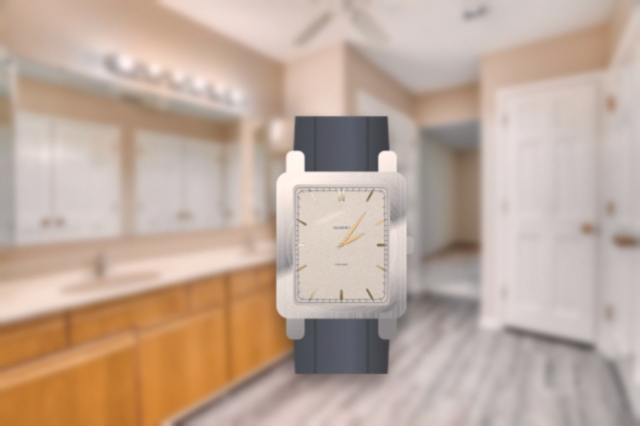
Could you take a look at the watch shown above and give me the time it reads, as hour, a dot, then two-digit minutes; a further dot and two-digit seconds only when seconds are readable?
2.06
